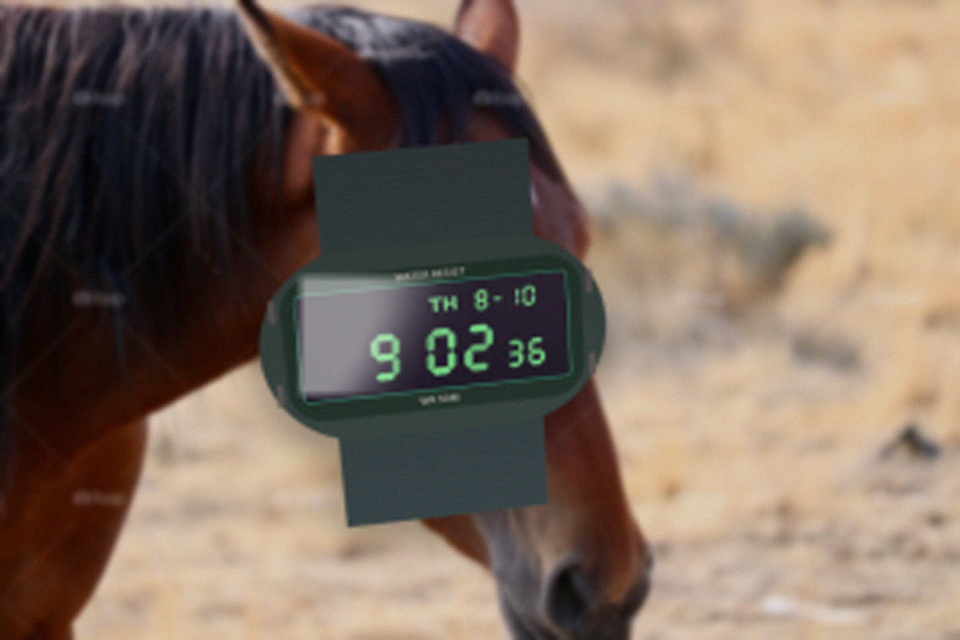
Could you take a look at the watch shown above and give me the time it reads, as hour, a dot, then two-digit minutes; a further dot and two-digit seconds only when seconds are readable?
9.02.36
